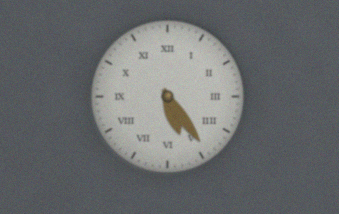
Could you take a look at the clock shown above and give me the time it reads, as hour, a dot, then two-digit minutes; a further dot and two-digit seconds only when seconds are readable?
5.24
